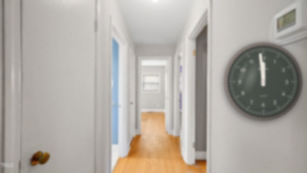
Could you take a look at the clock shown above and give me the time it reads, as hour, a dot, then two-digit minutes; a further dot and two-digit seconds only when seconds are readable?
11.59
